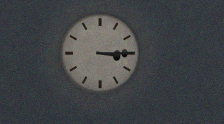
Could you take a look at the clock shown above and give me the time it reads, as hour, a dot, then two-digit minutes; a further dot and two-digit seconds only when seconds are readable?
3.15
